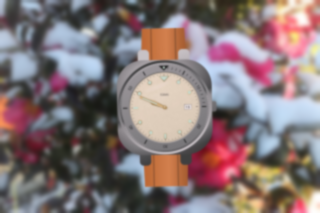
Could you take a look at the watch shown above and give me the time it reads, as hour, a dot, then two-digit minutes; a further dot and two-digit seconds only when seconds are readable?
9.49
